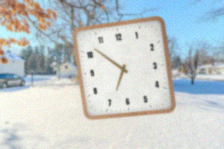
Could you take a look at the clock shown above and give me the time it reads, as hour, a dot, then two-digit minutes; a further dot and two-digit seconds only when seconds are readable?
6.52
